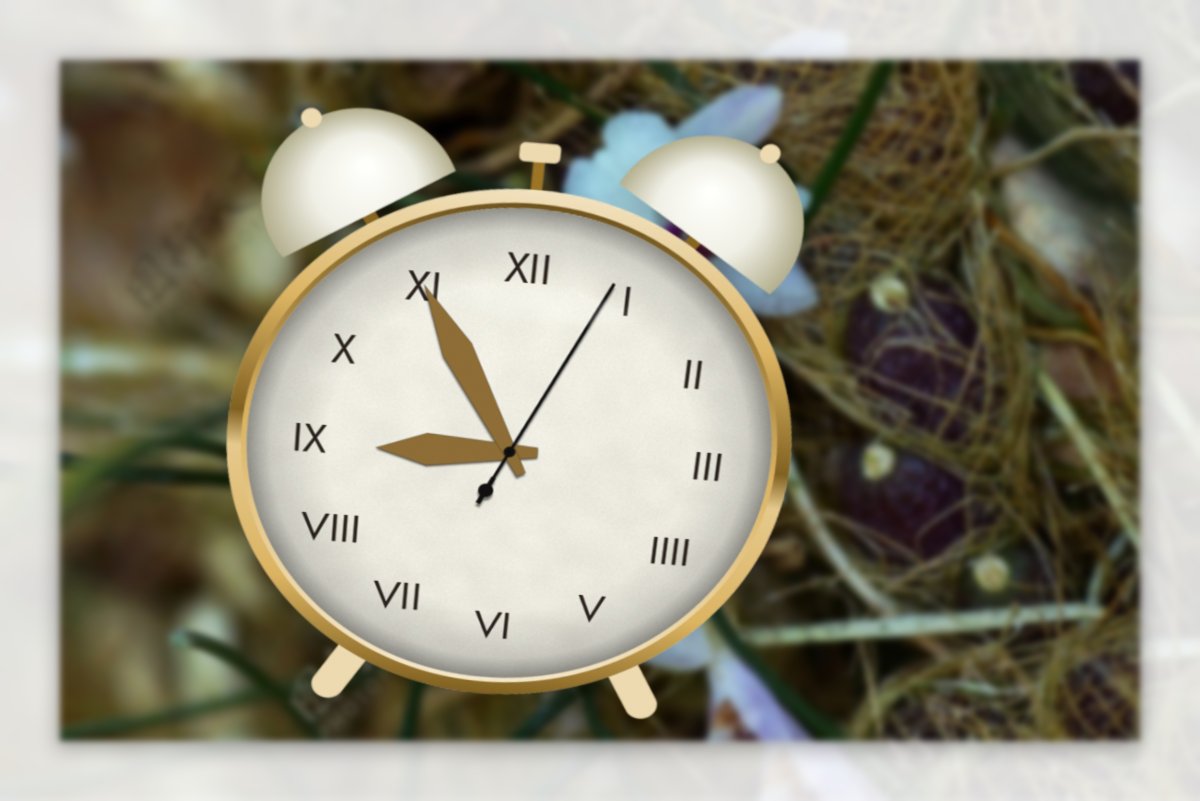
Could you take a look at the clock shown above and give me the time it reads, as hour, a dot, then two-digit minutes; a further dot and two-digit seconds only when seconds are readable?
8.55.04
